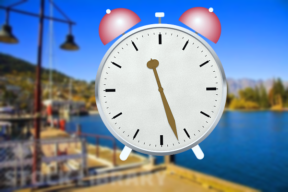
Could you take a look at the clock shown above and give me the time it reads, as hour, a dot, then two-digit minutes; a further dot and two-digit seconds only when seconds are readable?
11.27
